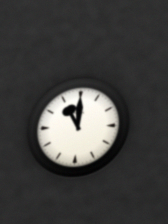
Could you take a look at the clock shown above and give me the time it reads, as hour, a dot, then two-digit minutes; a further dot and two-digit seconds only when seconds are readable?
11.00
